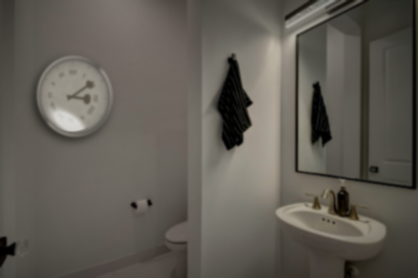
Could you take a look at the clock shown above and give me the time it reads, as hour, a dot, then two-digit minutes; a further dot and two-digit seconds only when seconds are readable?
3.09
